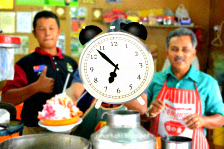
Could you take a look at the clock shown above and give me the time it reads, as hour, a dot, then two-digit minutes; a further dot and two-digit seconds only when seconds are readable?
6.53
